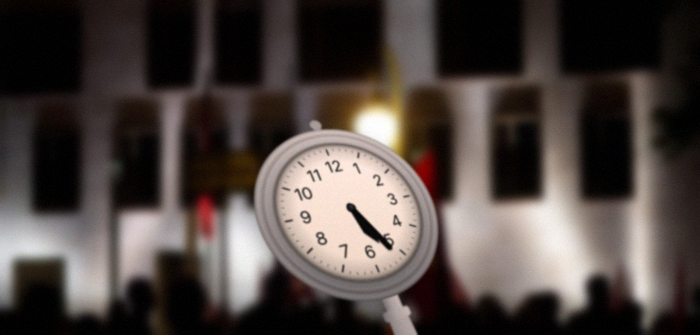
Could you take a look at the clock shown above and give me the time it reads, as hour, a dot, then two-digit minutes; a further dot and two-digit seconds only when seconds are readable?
5.26
